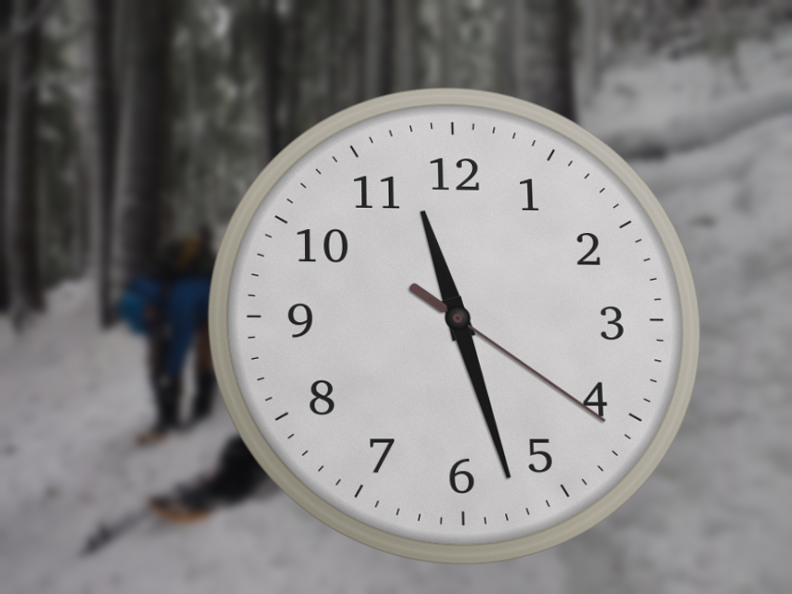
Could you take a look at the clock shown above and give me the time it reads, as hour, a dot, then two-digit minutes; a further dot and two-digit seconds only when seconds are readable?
11.27.21
